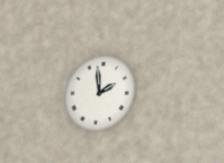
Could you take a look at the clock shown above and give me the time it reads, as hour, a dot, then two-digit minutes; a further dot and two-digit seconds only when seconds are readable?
1.58
